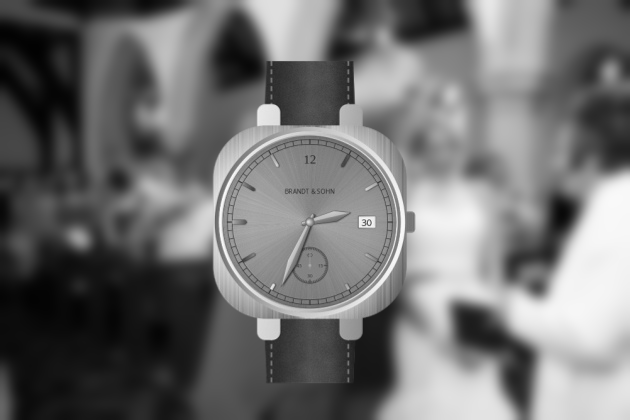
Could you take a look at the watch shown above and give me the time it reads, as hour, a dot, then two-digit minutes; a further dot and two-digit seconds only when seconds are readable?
2.34
